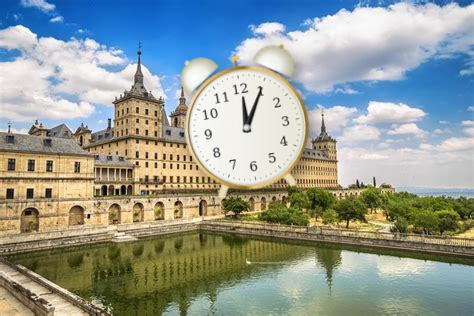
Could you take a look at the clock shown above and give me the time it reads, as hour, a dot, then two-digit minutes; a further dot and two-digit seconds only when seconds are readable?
12.05
